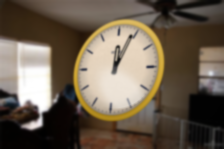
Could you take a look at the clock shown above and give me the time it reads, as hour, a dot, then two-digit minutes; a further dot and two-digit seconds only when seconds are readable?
12.04
